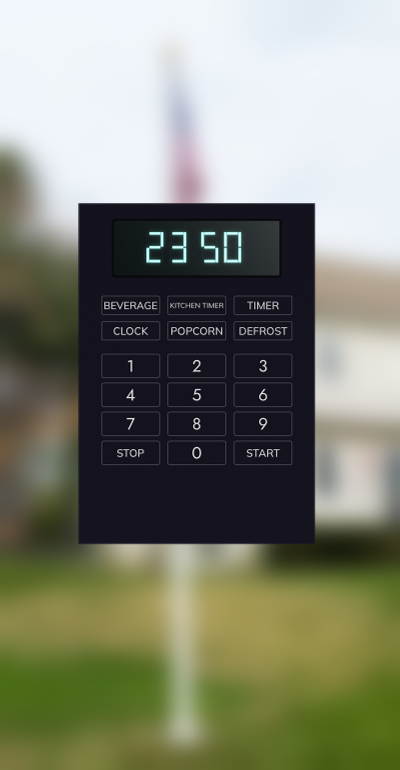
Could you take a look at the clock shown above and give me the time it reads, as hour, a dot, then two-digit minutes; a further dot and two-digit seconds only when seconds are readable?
23.50
